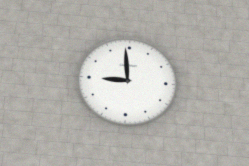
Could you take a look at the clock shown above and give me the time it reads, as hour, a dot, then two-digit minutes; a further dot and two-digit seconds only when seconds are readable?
8.59
